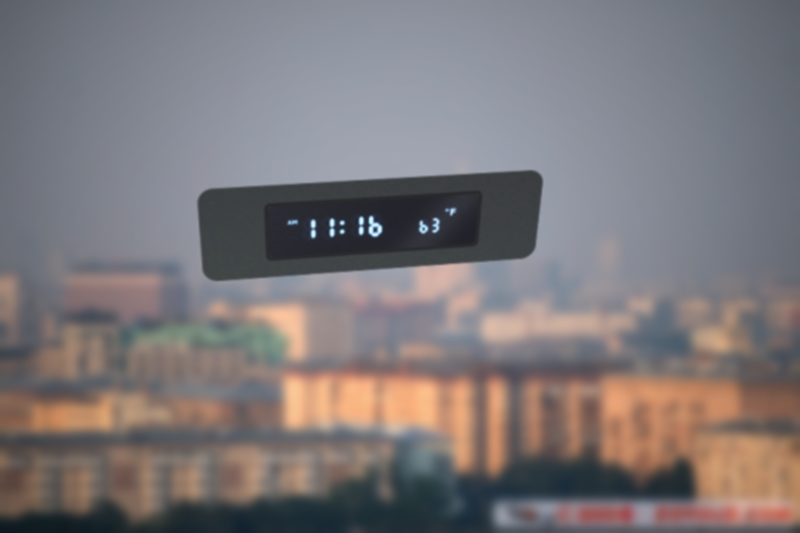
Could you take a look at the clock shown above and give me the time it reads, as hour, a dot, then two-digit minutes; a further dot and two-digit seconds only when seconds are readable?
11.16
